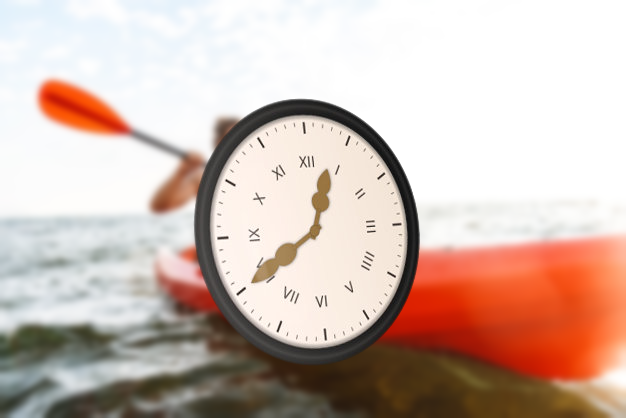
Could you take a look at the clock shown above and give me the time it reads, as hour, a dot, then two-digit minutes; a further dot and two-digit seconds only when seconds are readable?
12.40
